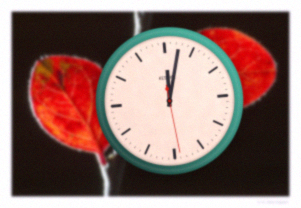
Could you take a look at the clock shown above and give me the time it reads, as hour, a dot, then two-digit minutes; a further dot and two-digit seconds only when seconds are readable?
12.02.29
